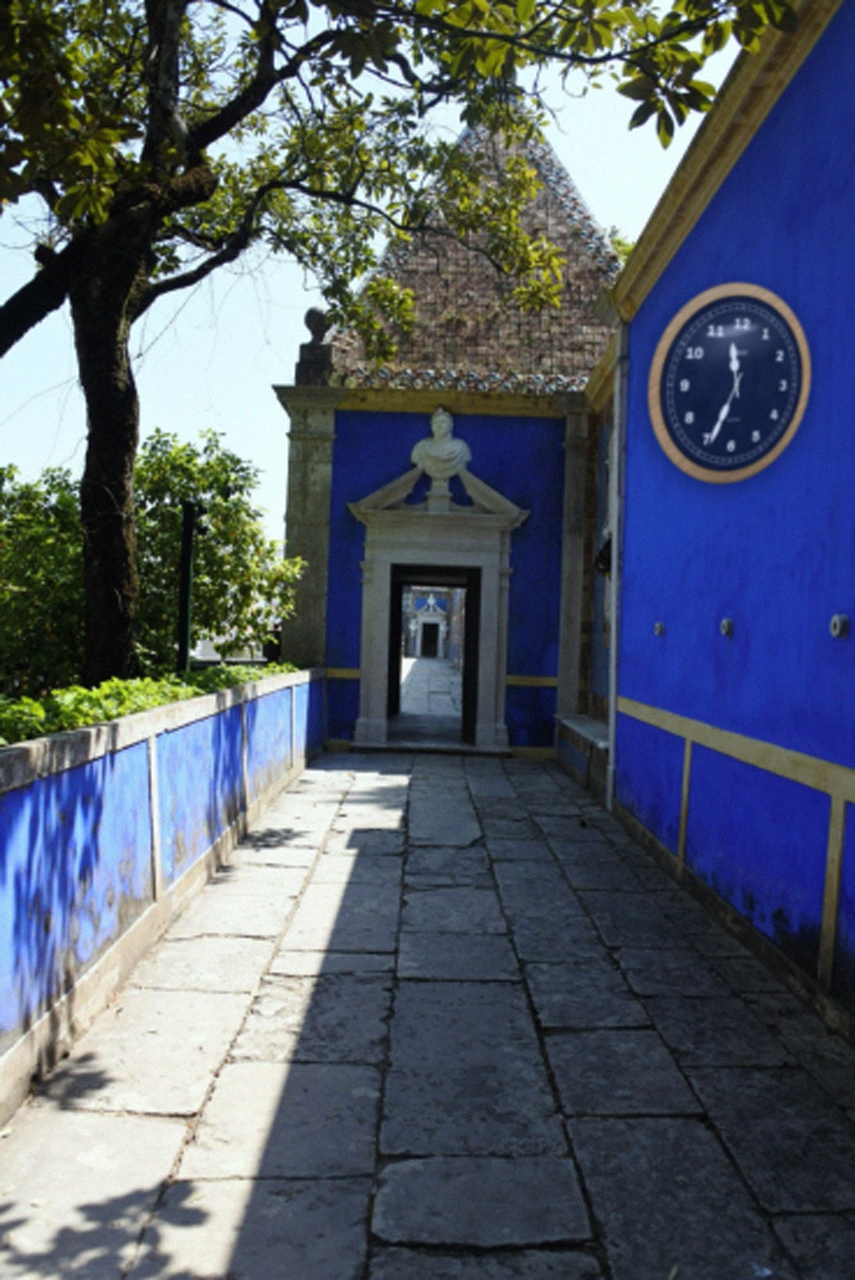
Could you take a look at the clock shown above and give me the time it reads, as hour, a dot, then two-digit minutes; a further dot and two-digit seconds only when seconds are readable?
11.34
